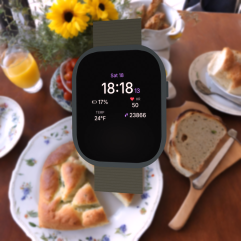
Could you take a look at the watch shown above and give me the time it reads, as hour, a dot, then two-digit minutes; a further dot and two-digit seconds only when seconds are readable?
18.18
